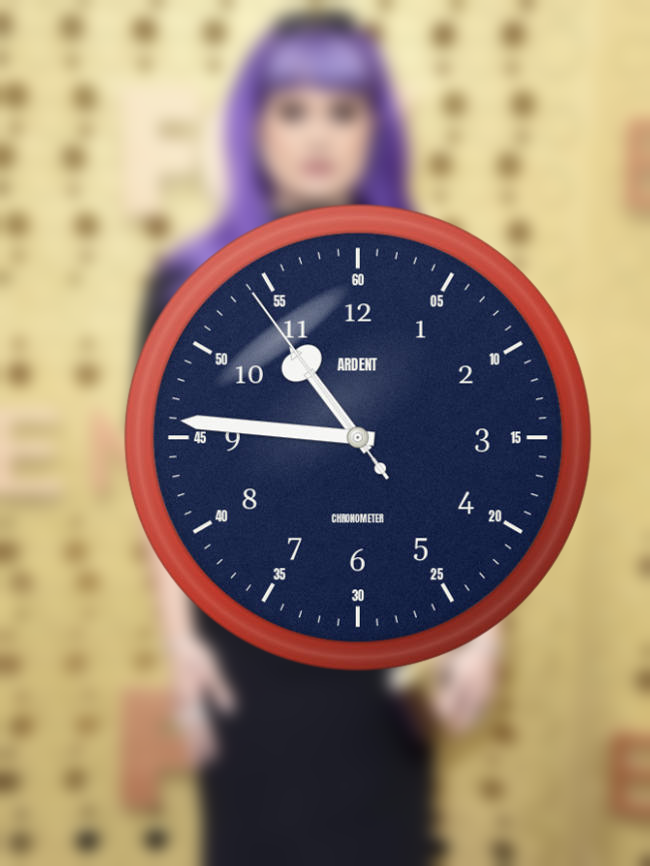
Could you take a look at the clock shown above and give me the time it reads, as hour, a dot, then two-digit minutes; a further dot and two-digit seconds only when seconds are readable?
10.45.54
